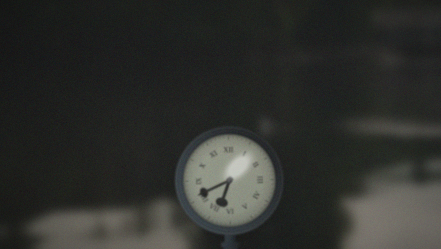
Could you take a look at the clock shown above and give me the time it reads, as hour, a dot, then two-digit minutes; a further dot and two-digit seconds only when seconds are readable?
6.41
